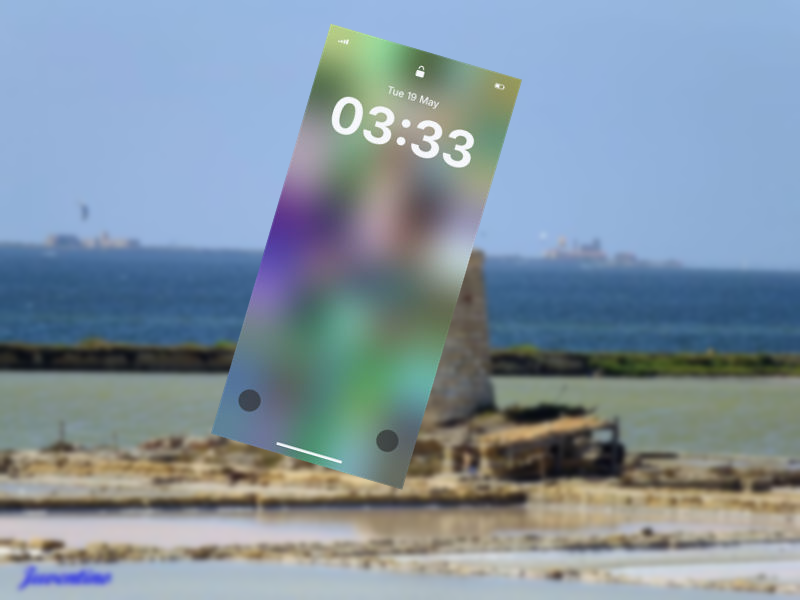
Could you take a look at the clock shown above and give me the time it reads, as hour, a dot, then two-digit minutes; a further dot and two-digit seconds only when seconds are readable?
3.33
